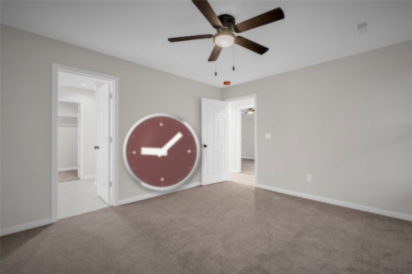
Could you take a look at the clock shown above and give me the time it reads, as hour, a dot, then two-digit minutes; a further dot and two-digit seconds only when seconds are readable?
9.08
